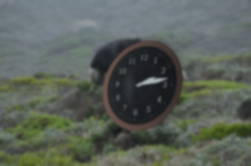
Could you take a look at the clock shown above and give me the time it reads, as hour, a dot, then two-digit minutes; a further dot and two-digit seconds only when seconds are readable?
2.13
